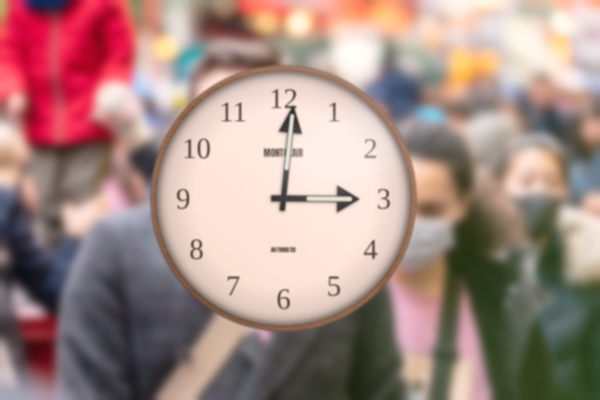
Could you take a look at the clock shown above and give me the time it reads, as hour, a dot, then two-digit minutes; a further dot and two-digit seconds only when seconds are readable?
3.01
